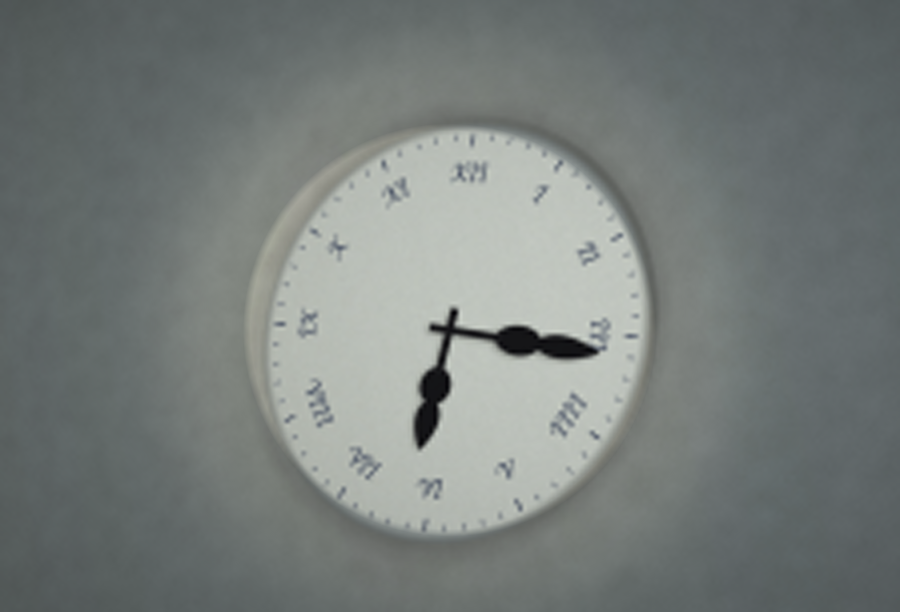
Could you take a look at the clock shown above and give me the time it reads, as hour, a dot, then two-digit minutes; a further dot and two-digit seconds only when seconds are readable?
6.16
